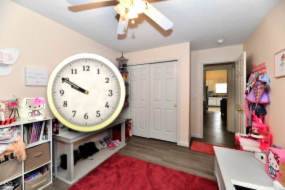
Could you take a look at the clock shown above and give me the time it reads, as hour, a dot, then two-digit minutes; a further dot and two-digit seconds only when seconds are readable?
9.50
